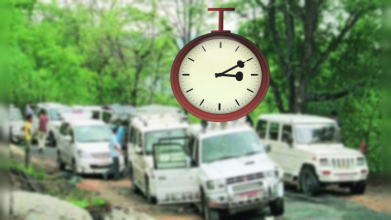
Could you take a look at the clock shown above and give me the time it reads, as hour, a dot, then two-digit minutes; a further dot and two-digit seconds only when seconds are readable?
3.10
